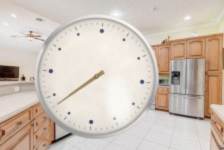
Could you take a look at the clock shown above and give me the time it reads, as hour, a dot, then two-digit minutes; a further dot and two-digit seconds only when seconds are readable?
7.38
